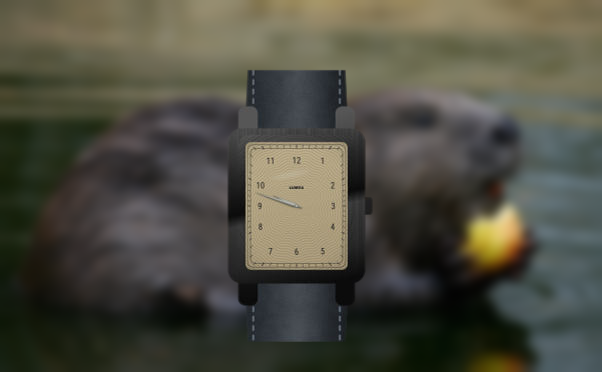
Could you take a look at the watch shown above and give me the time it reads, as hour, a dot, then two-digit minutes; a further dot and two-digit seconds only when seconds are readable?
9.48
